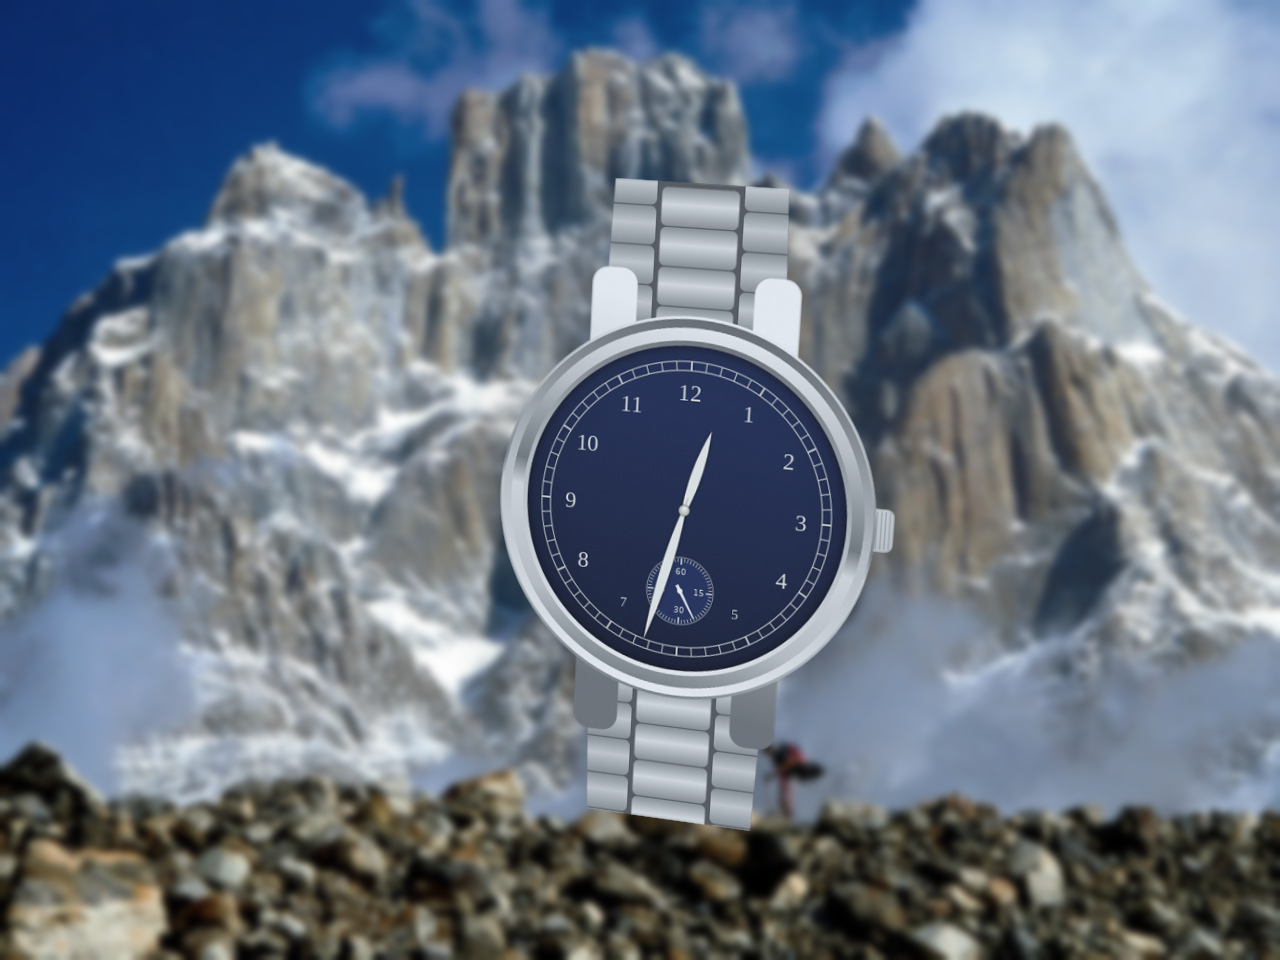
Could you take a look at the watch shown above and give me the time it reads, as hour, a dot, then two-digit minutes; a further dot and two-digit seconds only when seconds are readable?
12.32.25
